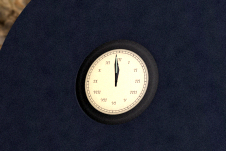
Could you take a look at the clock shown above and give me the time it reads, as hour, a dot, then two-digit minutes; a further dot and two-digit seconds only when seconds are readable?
11.59
